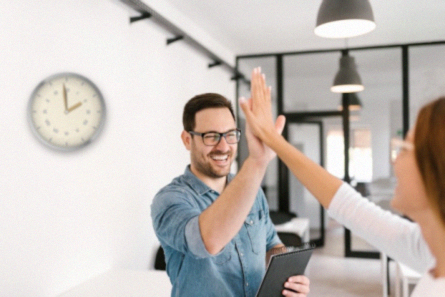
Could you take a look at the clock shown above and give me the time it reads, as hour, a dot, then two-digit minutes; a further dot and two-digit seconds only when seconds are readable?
1.59
